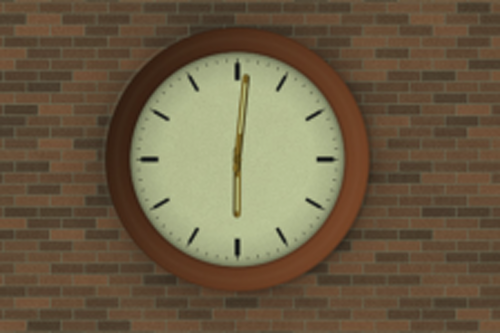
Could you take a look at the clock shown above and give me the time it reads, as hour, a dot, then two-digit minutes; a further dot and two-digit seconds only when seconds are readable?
6.01
